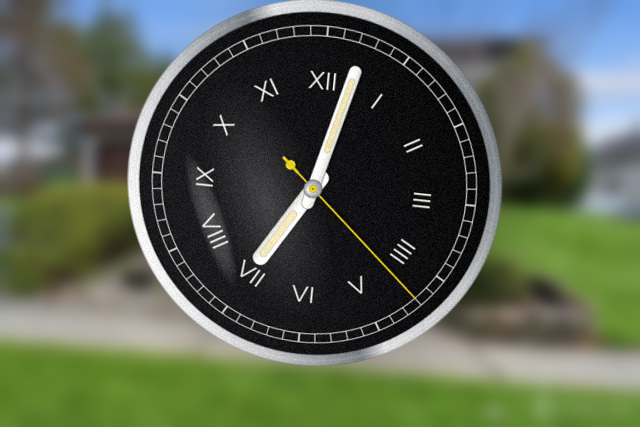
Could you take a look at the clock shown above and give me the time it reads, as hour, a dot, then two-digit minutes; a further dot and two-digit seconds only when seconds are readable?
7.02.22
